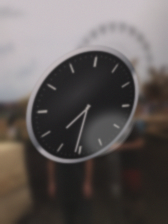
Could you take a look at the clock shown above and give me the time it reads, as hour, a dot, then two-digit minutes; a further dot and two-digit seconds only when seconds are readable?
7.31
